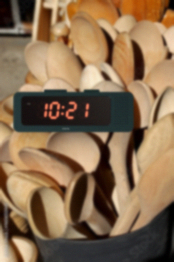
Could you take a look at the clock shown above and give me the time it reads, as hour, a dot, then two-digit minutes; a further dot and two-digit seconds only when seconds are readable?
10.21
